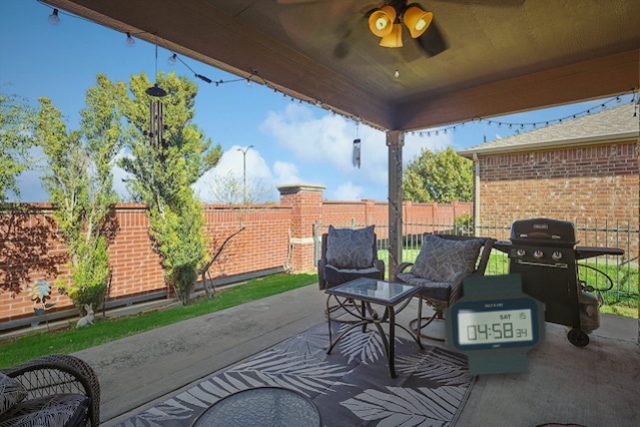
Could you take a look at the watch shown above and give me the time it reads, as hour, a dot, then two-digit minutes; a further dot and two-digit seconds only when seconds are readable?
4.58.34
